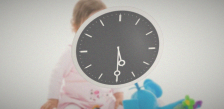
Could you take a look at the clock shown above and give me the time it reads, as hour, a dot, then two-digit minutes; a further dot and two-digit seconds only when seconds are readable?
5.30
